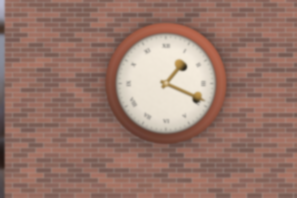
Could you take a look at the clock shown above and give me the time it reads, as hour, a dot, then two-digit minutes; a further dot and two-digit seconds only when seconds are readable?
1.19
